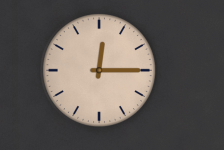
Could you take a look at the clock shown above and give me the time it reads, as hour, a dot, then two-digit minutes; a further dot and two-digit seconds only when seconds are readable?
12.15
